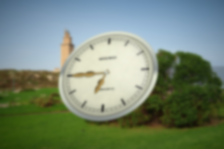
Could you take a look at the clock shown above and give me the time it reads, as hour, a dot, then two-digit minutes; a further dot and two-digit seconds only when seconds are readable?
6.45
